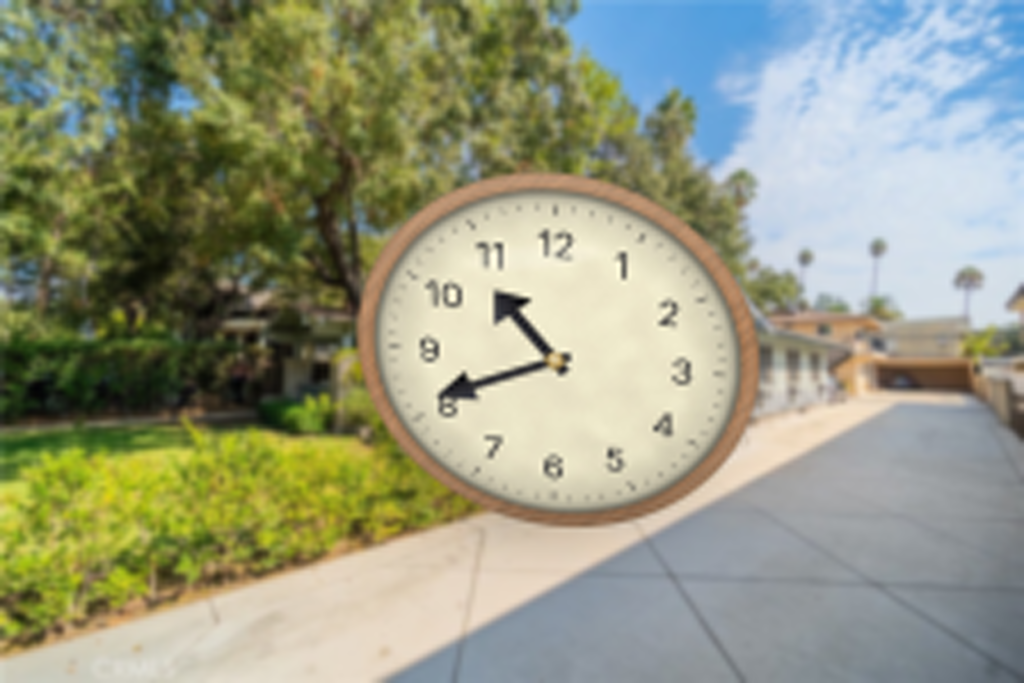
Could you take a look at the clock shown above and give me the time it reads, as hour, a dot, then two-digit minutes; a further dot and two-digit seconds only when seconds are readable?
10.41
